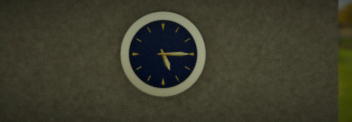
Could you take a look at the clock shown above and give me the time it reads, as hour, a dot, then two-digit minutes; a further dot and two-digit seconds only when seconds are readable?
5.15
